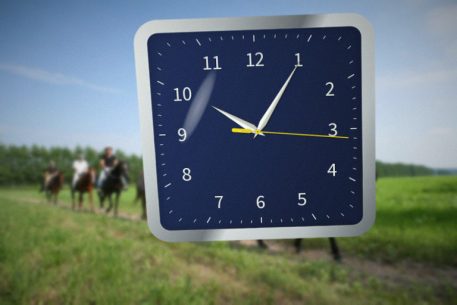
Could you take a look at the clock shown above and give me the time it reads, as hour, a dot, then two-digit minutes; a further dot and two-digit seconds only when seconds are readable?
10.05.16
